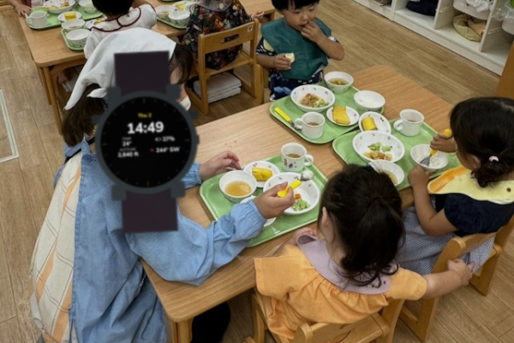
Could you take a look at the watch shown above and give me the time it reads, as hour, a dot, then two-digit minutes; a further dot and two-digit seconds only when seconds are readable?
14.49
